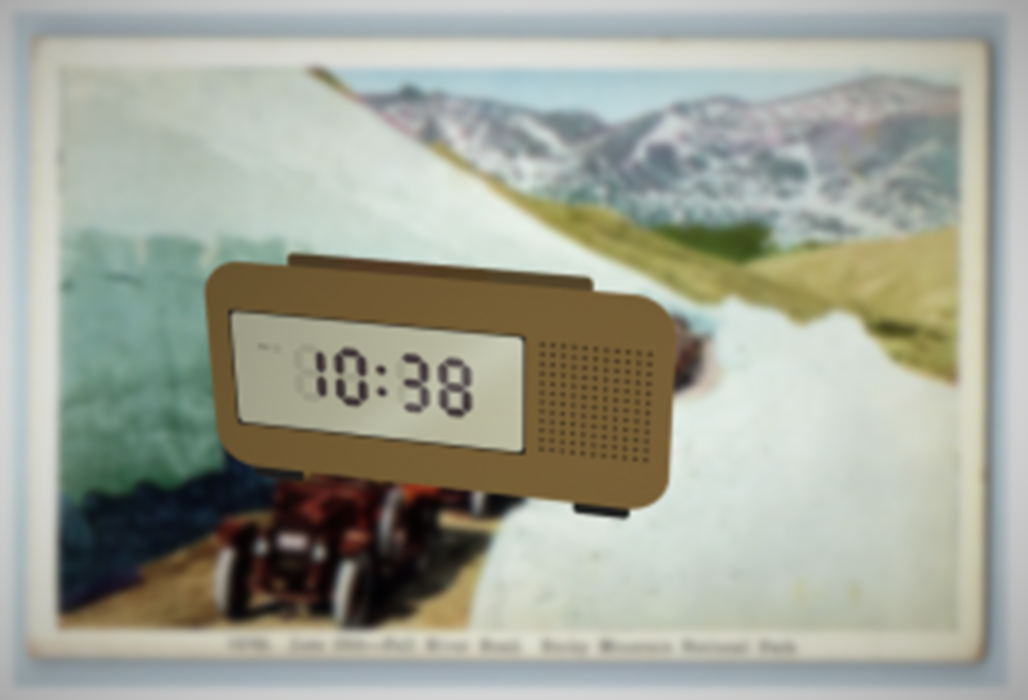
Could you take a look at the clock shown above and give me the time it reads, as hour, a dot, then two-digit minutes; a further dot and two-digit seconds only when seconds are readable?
10.38
